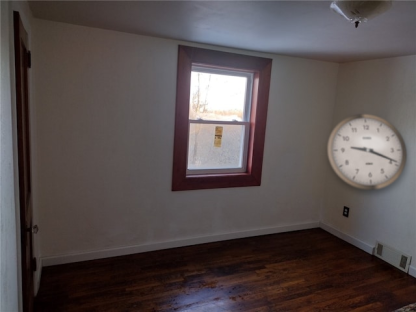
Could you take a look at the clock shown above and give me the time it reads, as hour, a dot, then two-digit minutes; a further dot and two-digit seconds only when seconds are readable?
9.19
